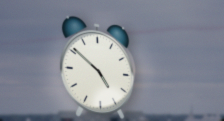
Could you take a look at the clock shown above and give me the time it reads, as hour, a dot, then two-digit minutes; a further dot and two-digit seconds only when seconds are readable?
4.51
